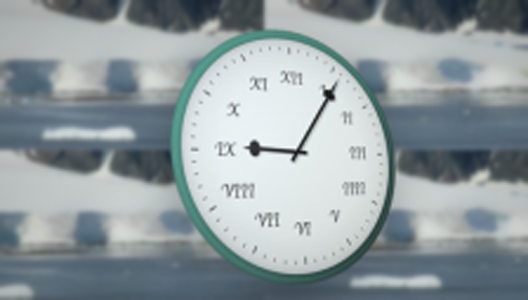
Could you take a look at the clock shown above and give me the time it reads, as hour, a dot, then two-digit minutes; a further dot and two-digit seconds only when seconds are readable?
9.06
